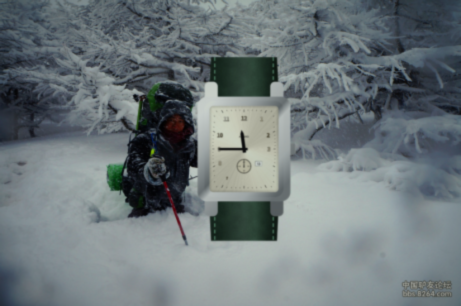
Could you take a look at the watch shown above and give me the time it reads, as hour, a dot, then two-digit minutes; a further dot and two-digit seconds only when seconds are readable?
11.45
